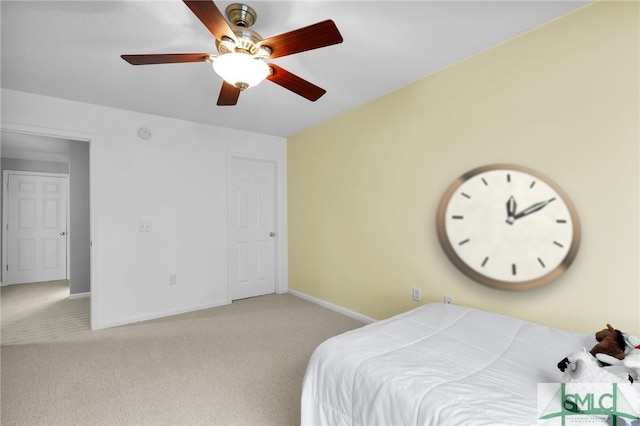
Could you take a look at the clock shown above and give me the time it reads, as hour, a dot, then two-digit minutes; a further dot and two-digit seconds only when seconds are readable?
12.10
